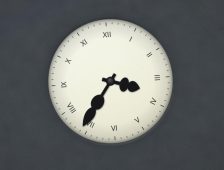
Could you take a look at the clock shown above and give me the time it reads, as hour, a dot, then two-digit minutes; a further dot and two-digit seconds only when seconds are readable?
3.36
